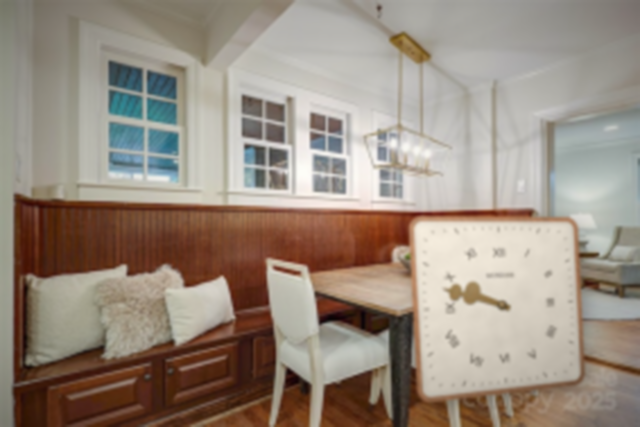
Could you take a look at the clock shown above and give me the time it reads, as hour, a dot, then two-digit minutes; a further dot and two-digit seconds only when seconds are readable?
9.48
